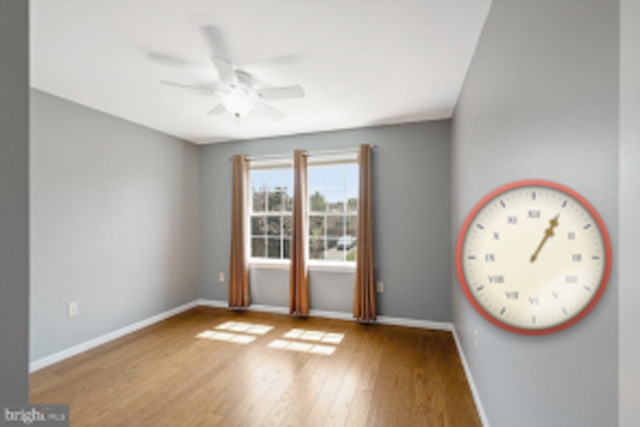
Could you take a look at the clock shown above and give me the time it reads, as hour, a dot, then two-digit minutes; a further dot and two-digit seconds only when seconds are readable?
1.05
